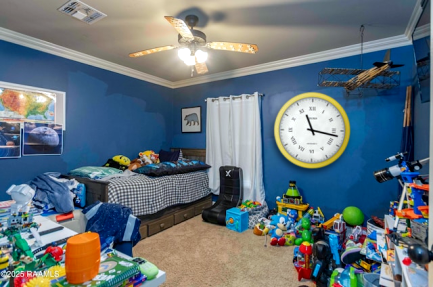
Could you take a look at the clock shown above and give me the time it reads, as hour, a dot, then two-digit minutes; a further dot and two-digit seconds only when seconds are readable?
11.17
